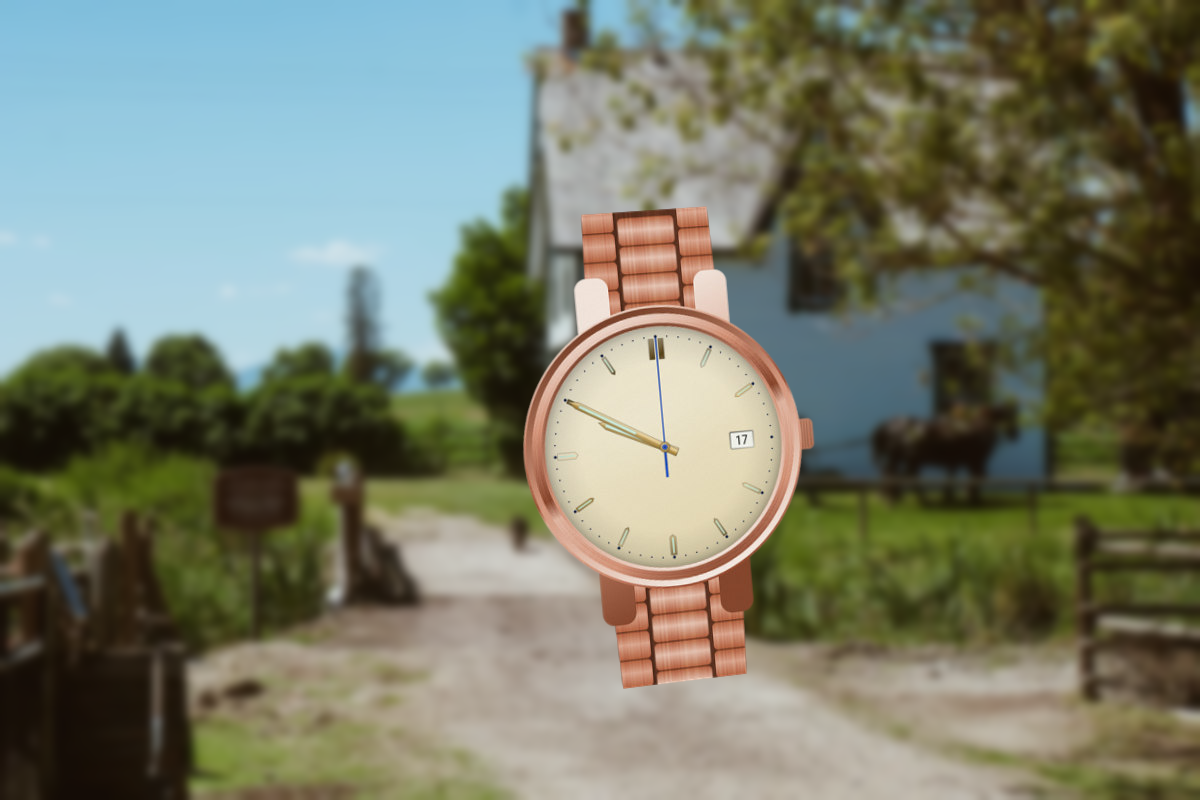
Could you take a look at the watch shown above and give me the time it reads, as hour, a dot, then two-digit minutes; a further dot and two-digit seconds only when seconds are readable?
9.50.00
